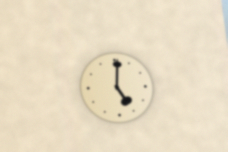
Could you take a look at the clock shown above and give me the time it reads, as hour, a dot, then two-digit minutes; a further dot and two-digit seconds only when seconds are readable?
5.01
